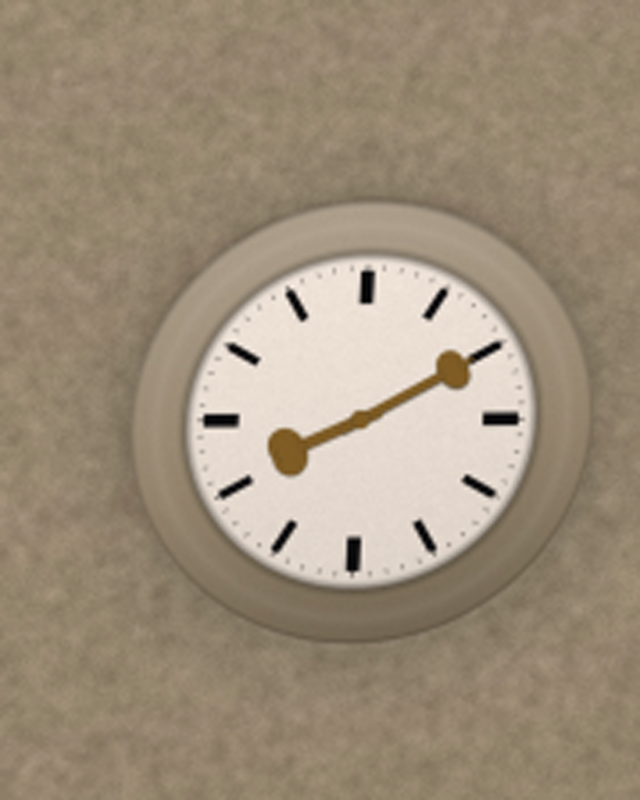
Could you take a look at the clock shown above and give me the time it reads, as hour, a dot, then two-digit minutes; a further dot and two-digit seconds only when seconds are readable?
8.10
